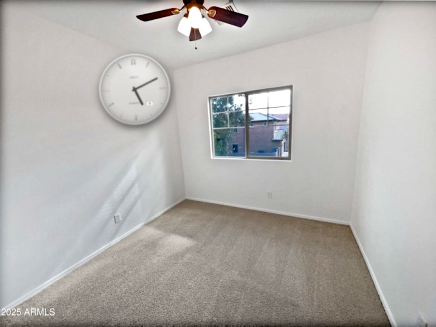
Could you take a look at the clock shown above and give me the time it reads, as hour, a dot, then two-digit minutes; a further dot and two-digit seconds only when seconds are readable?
5.11
